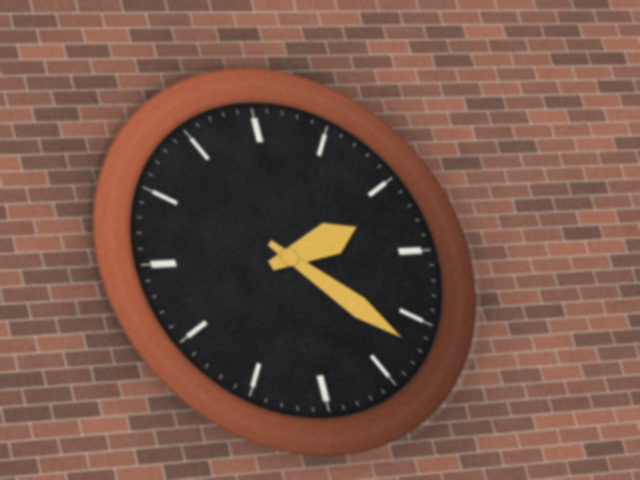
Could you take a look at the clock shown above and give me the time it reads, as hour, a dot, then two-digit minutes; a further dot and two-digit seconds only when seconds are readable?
2.22
